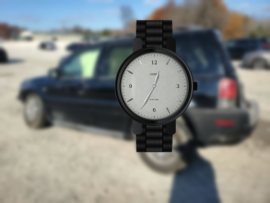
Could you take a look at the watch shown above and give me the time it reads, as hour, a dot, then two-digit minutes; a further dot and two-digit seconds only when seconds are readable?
12.35
